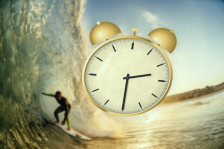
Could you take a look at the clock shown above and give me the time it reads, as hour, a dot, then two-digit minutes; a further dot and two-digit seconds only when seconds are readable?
2.30
